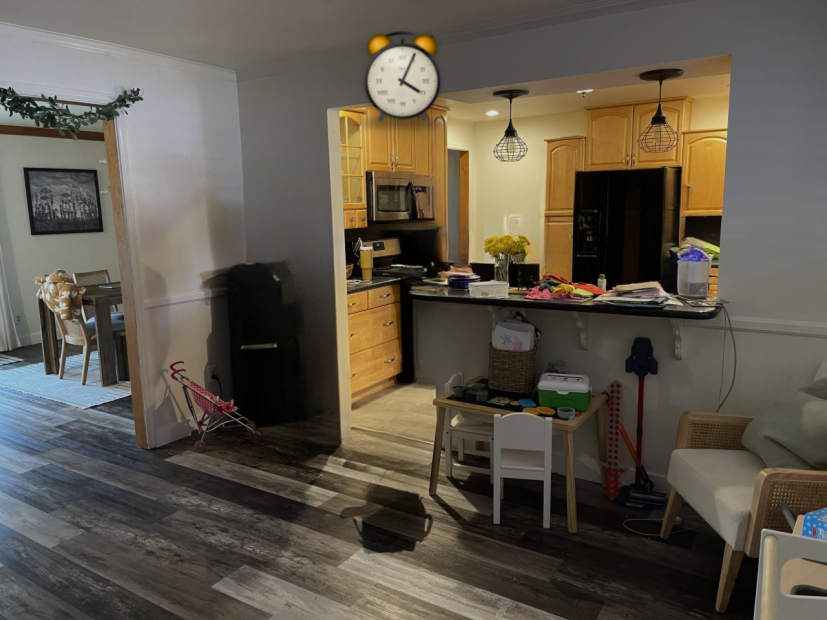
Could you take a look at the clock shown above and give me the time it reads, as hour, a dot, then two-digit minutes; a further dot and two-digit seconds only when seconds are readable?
4.04
